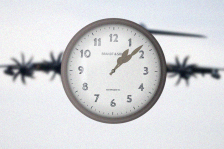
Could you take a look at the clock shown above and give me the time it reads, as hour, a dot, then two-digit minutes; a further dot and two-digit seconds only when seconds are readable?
1.08
